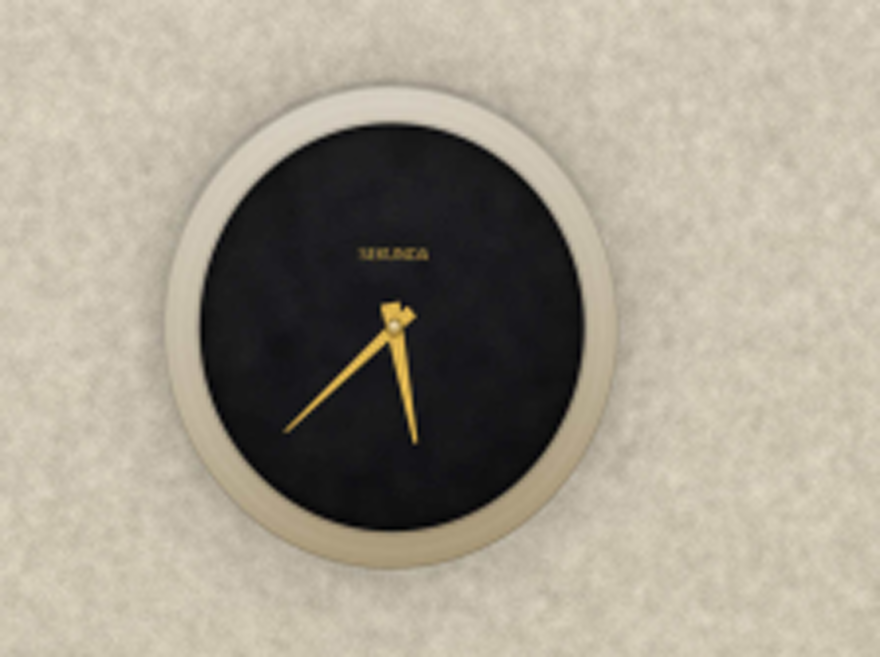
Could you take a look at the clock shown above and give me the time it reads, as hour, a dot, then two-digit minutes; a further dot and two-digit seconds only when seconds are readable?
5.38
